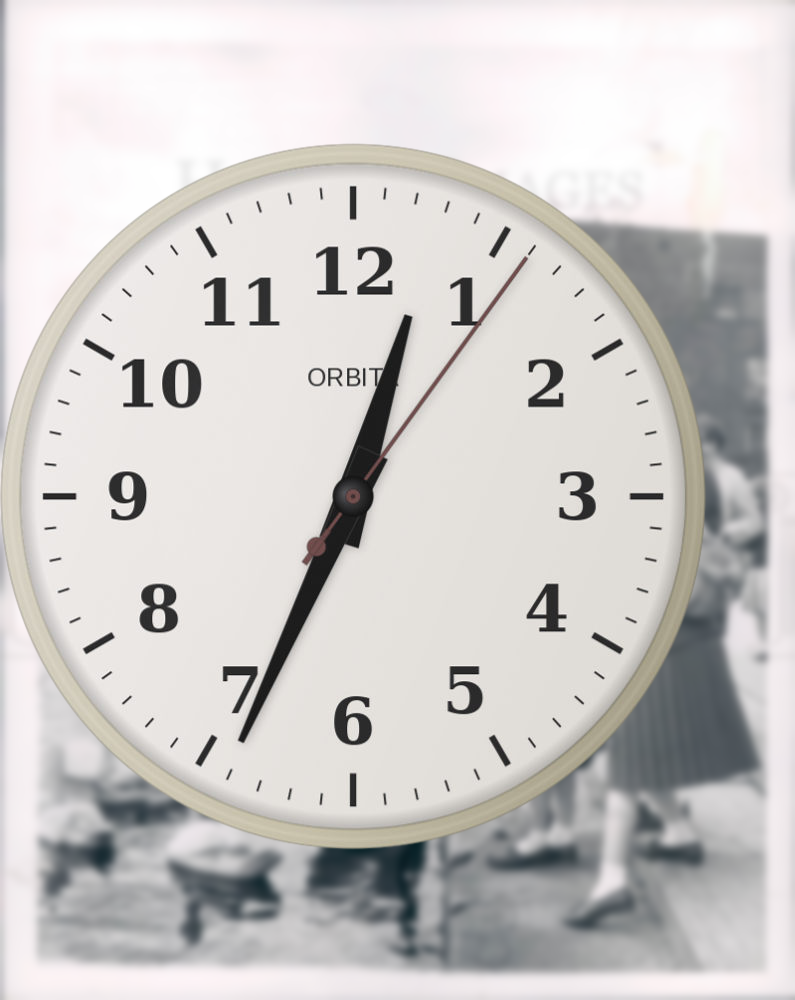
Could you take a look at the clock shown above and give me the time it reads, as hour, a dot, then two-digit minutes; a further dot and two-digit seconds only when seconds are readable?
12.34.06
